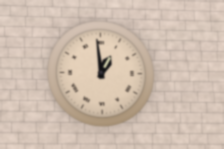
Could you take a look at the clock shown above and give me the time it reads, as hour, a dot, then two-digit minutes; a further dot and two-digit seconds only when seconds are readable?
12.59
